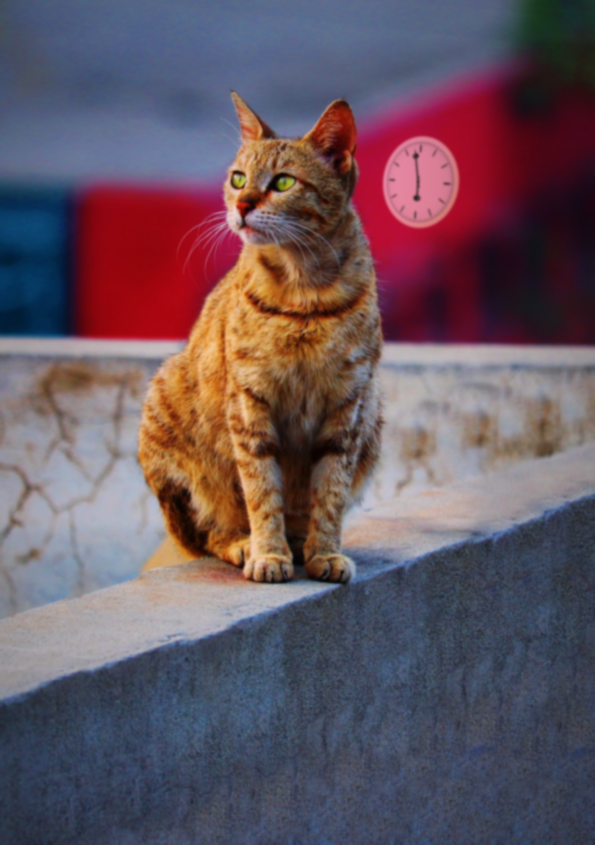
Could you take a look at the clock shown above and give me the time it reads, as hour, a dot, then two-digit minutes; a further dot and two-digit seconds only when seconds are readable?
5.58
